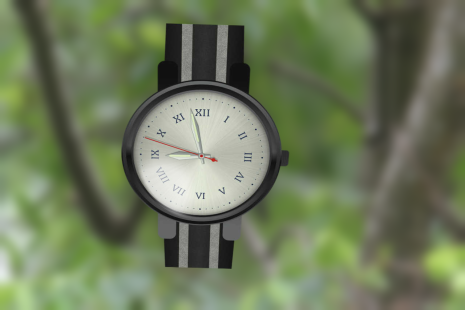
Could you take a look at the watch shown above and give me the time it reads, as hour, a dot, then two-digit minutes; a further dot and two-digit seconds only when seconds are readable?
8.57.48
